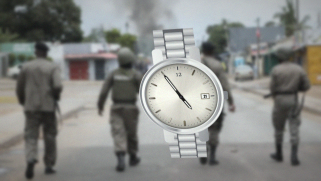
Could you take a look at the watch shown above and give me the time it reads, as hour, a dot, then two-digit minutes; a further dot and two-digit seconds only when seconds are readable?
4.55
